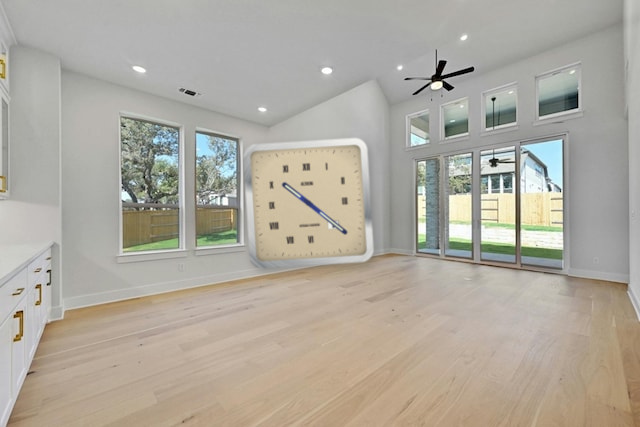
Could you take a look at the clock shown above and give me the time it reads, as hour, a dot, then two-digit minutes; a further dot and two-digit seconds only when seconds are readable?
10.22
